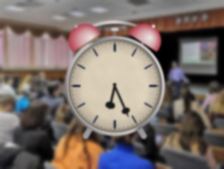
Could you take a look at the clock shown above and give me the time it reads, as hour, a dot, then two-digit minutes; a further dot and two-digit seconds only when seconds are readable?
6.26
